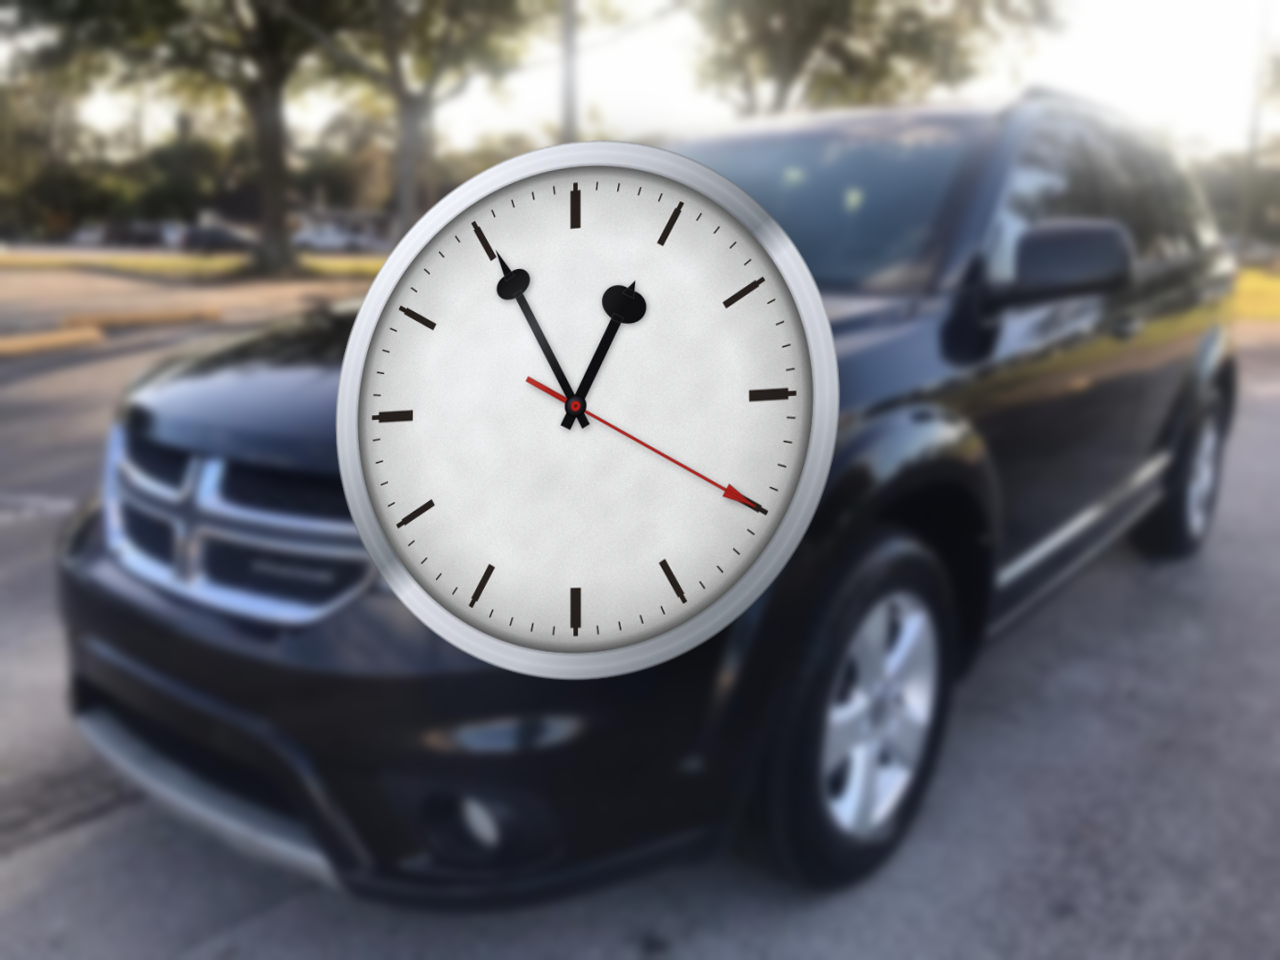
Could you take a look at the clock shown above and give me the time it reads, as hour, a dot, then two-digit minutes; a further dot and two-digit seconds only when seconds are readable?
12.55.20
